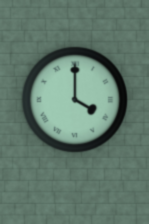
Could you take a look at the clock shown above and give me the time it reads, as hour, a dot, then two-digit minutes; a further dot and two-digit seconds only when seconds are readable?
4.00
